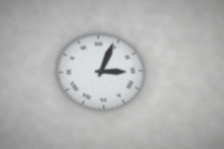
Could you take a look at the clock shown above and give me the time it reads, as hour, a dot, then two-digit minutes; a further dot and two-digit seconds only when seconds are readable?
3.04
